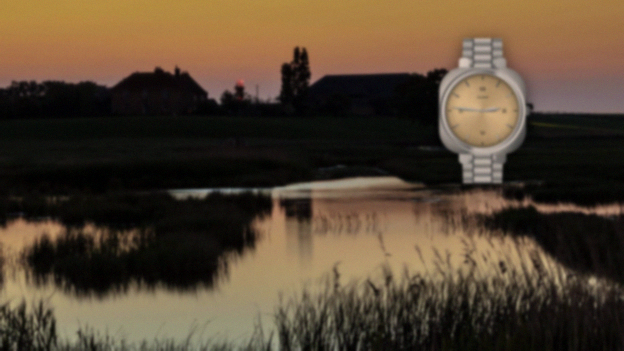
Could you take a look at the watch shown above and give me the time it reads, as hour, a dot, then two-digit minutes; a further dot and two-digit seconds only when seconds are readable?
2.46
